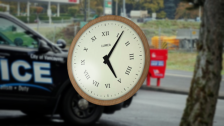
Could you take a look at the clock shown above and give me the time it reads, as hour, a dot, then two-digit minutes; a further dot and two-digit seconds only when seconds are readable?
5.06
